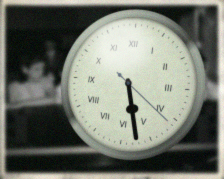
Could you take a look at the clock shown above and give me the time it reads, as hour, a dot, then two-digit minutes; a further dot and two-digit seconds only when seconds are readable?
5.27.21
